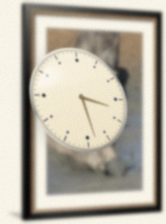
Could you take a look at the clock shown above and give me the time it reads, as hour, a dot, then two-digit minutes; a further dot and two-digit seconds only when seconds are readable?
3.28
